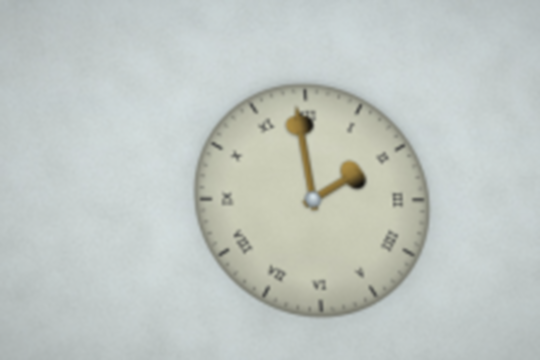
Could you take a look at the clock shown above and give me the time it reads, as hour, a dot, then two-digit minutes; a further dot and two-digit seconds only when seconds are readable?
1.59
